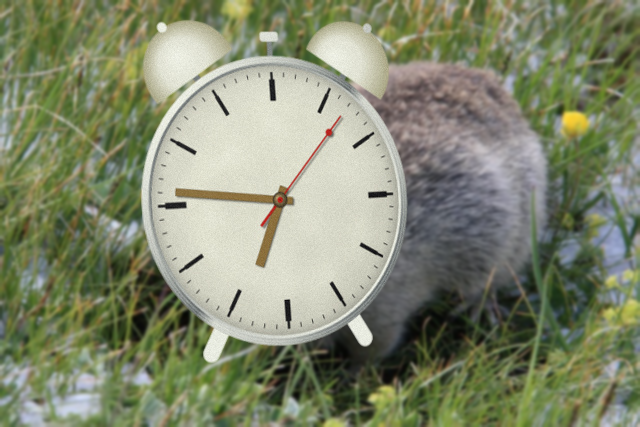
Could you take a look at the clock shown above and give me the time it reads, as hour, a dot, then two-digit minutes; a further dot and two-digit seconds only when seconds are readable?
6.46.07
